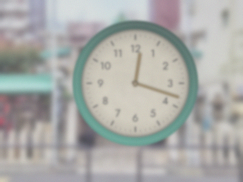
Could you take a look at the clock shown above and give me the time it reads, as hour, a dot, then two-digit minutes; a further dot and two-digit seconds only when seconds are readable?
12.18
